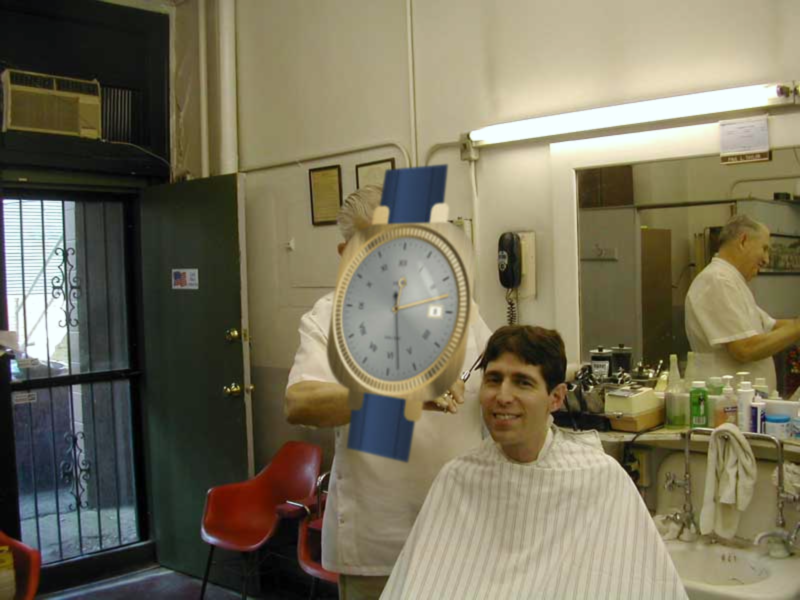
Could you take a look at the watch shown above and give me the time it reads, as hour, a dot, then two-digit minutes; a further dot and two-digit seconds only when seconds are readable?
12.12.28
